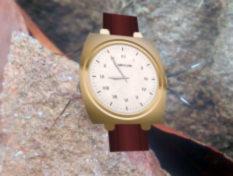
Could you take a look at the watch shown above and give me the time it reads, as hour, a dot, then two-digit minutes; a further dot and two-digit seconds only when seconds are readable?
8.55
